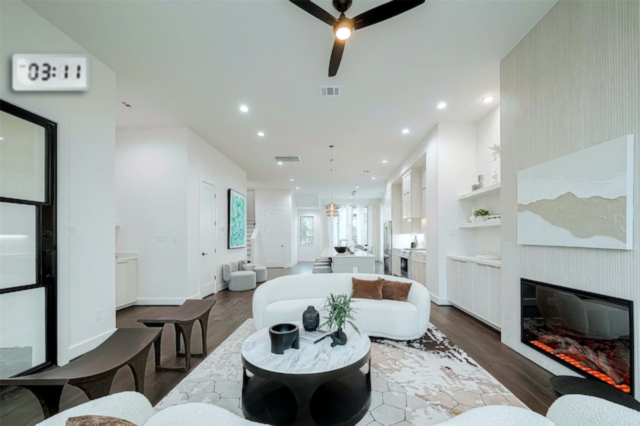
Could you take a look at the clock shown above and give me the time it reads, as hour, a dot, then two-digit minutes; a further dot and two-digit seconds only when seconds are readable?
3.11
